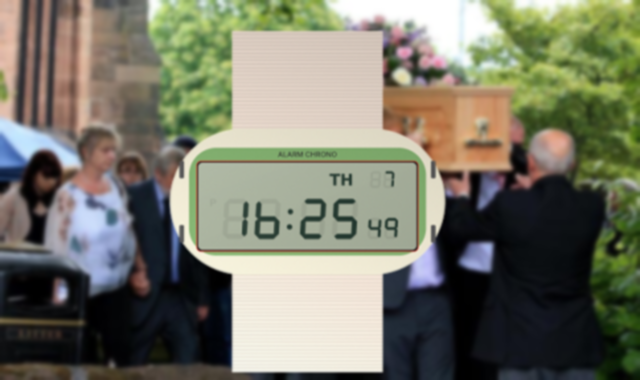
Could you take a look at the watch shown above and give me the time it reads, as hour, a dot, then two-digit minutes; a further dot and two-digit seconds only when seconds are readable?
16.25.49
